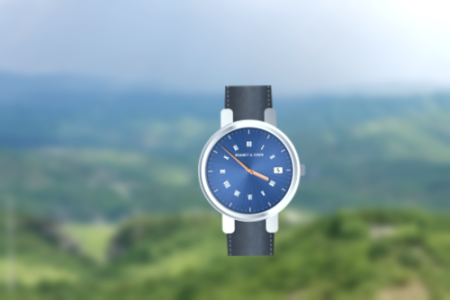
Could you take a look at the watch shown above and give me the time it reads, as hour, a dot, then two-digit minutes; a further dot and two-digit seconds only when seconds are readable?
3.52
